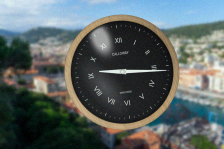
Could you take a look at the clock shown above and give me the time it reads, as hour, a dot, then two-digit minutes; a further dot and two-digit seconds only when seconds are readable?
9.16
